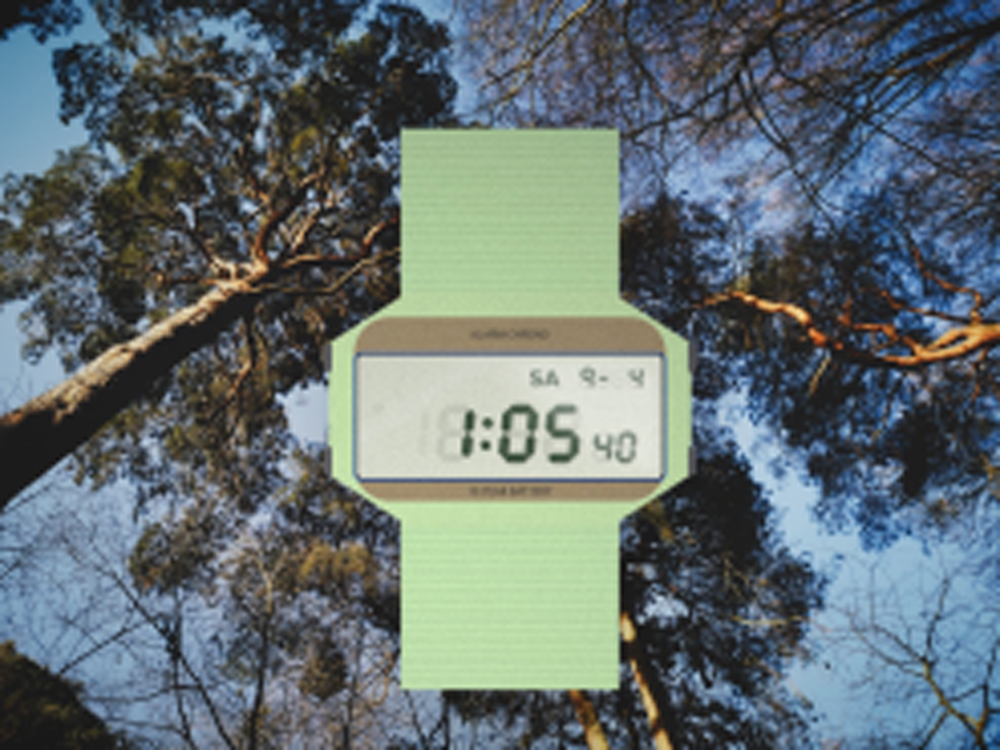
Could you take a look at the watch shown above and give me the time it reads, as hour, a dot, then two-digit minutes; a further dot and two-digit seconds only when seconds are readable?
1.05.40
